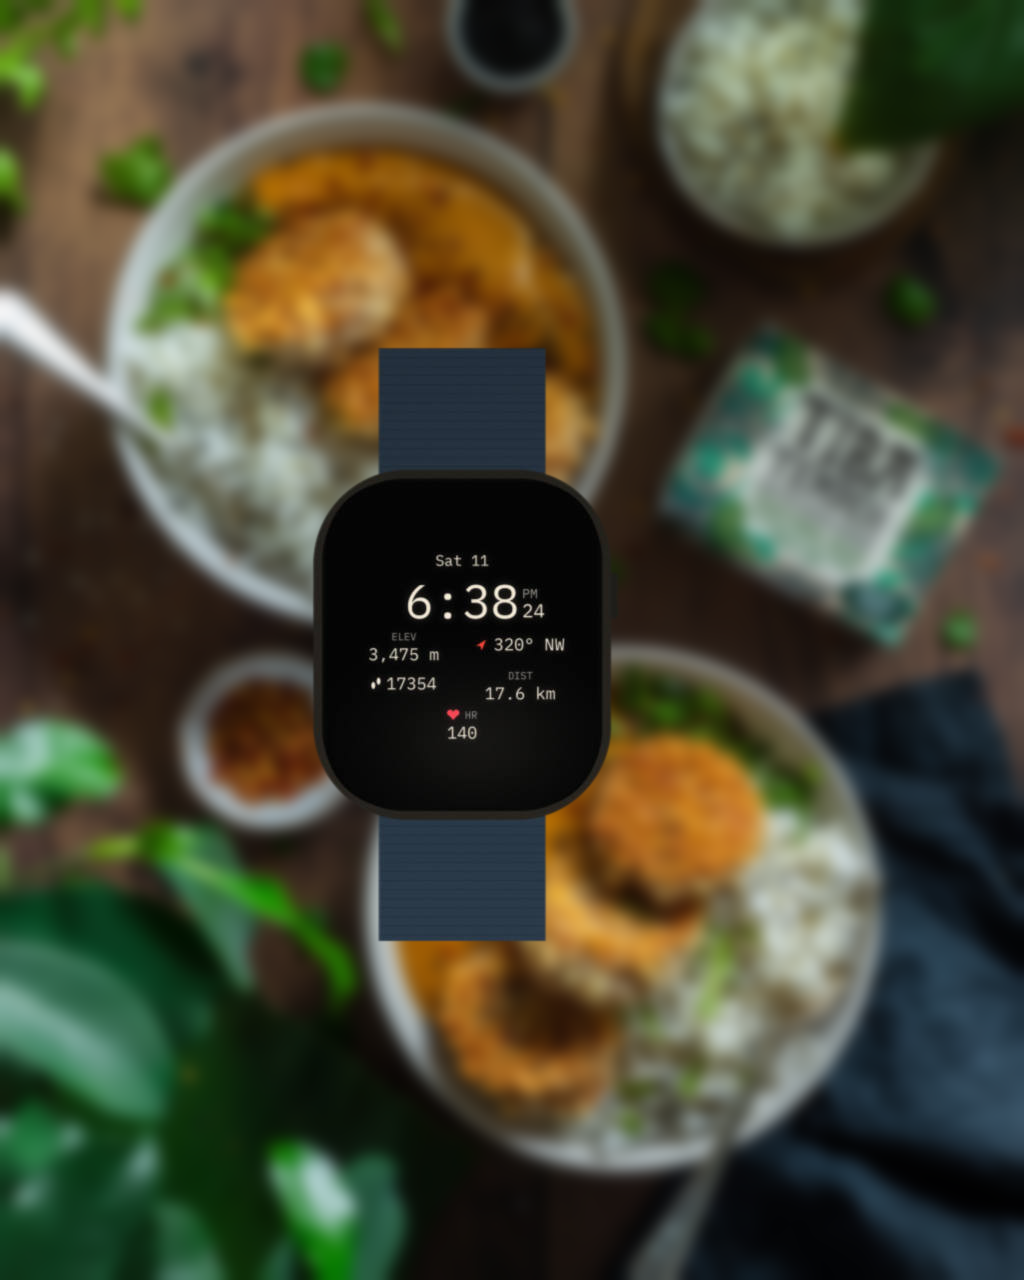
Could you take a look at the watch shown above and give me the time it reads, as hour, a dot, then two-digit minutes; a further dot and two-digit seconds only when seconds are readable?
6.38.24
